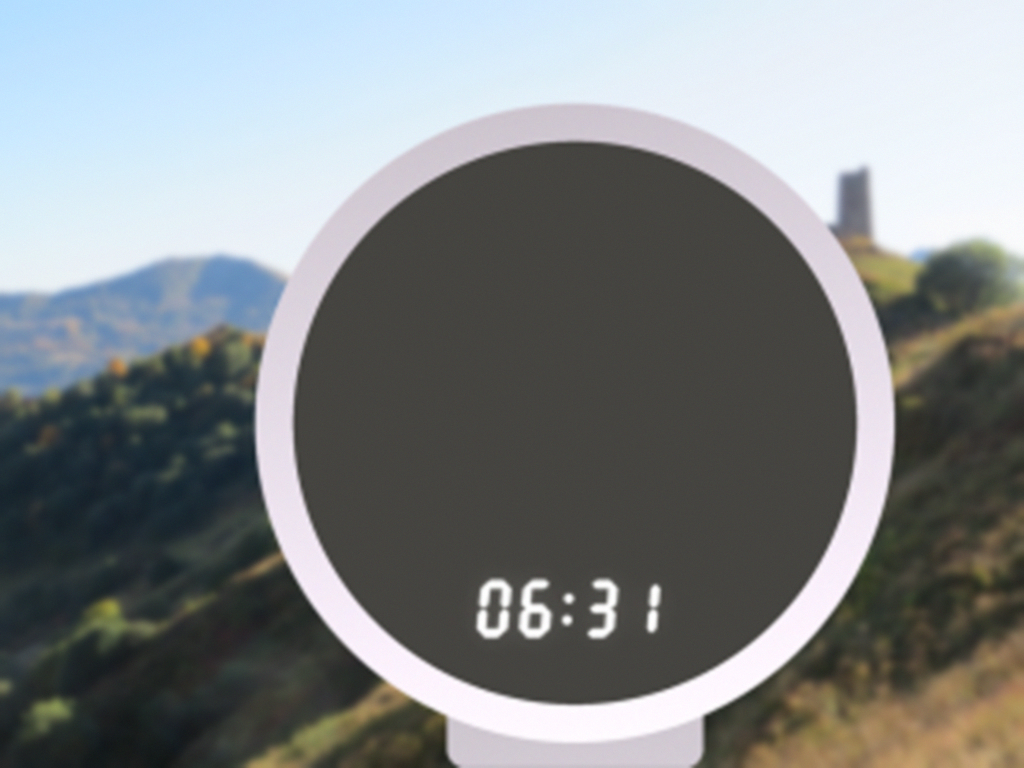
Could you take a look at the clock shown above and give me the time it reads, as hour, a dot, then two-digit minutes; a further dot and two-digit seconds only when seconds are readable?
6.31
